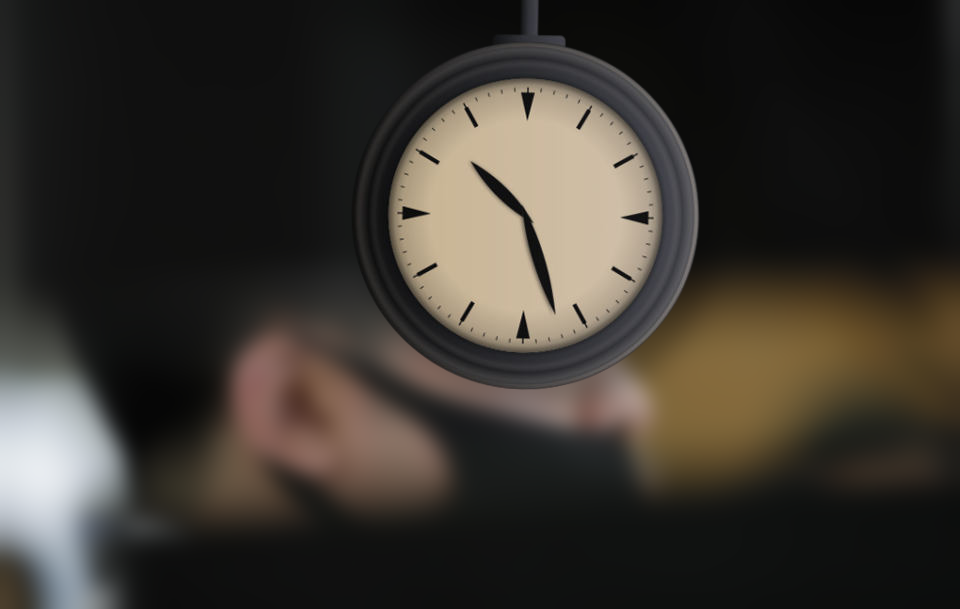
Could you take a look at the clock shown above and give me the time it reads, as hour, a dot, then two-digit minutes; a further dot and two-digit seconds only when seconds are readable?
10.27
